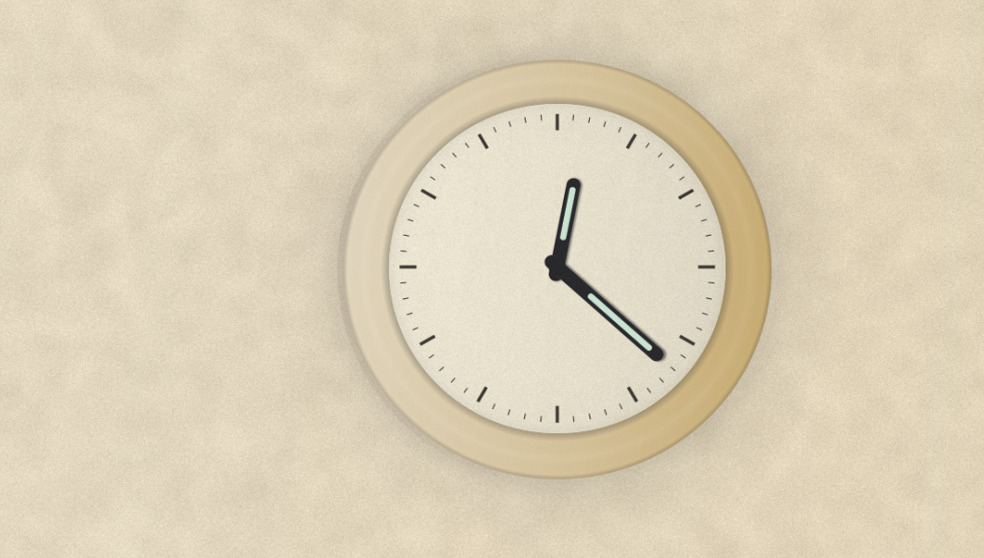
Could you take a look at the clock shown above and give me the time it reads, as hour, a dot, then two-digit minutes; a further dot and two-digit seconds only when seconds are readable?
12.22
